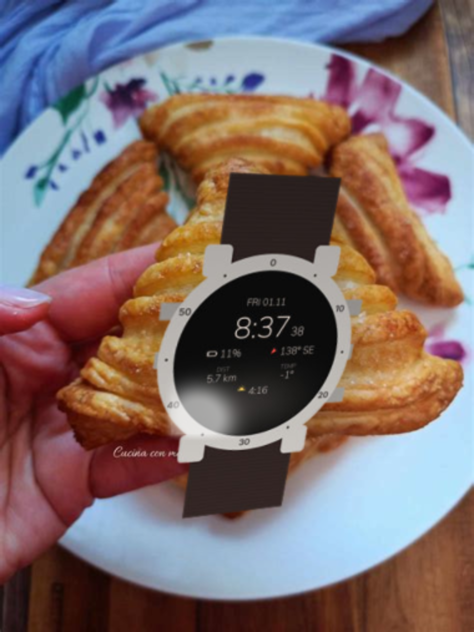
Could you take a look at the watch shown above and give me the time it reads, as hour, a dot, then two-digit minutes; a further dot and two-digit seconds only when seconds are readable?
8.37.38
